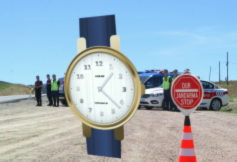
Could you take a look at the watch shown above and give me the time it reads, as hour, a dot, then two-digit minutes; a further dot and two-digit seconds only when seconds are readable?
1.22
